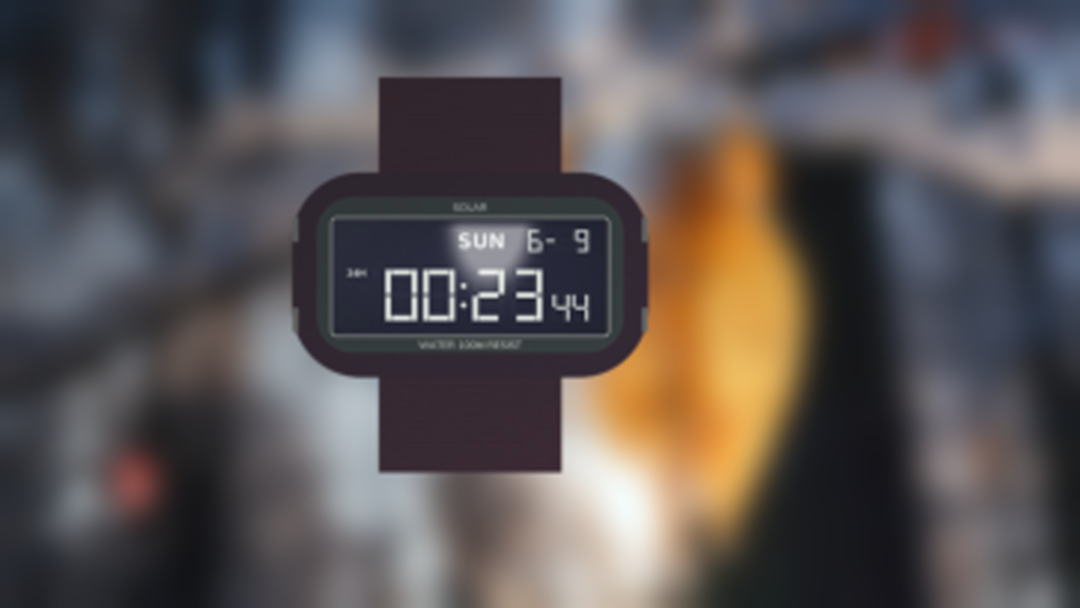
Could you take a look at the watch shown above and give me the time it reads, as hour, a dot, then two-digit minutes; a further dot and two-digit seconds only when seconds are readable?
0.23.44
